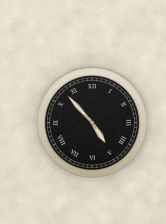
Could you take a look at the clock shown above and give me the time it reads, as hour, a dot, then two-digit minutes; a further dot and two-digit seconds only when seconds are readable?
4.53
